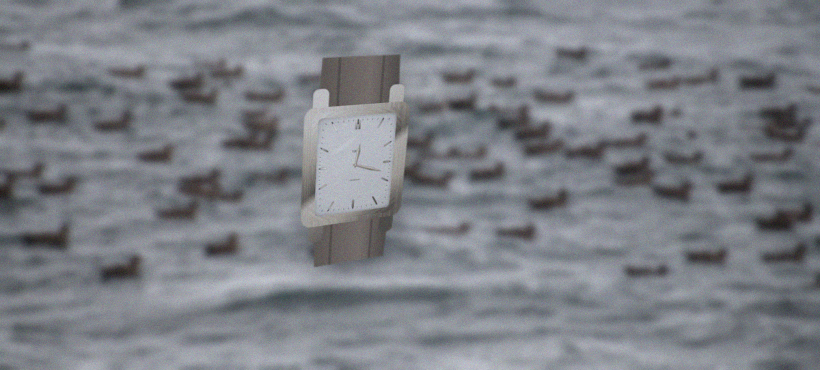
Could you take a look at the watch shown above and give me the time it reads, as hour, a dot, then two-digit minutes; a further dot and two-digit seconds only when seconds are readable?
12.18
